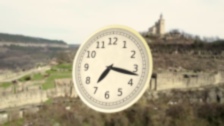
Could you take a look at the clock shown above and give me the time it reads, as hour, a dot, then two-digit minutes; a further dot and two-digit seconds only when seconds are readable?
7.17
